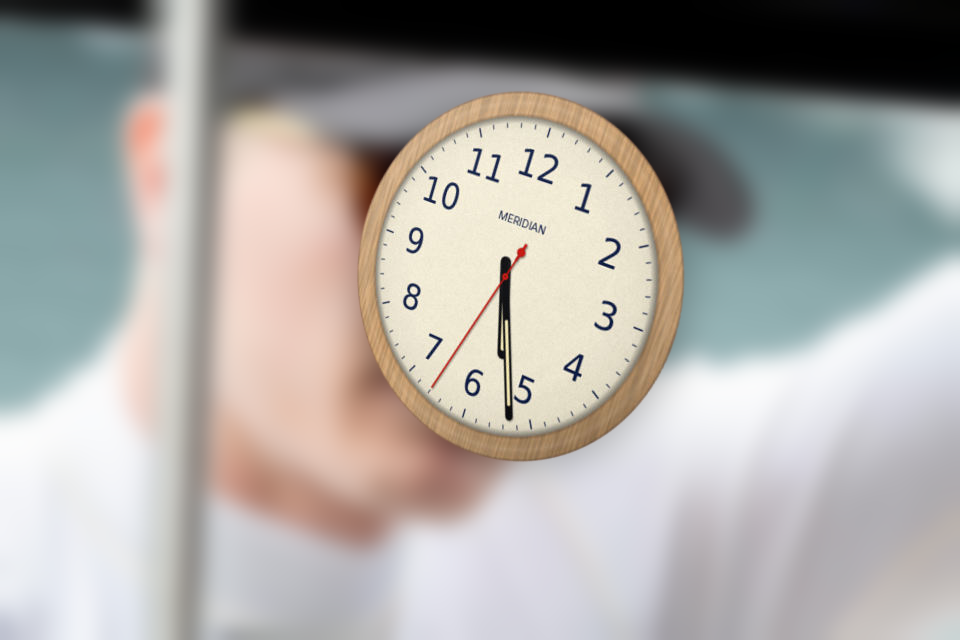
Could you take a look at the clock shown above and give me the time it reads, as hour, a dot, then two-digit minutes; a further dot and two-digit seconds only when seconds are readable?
5.26.33
